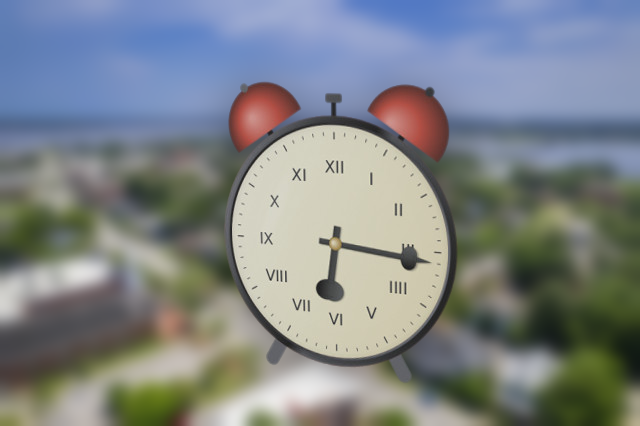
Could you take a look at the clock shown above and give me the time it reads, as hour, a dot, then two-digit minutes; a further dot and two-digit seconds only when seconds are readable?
6.16
